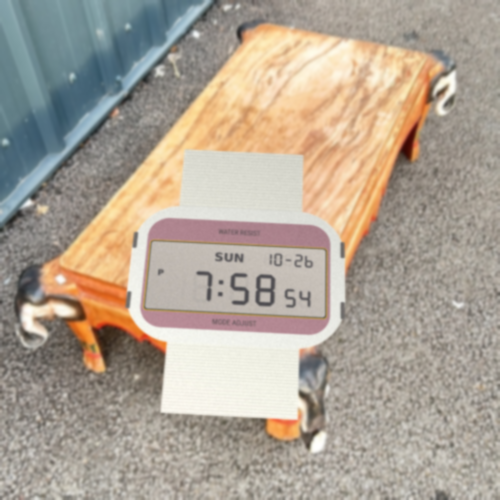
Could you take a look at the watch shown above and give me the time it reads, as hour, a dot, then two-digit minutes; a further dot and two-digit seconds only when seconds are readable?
7.58.54
